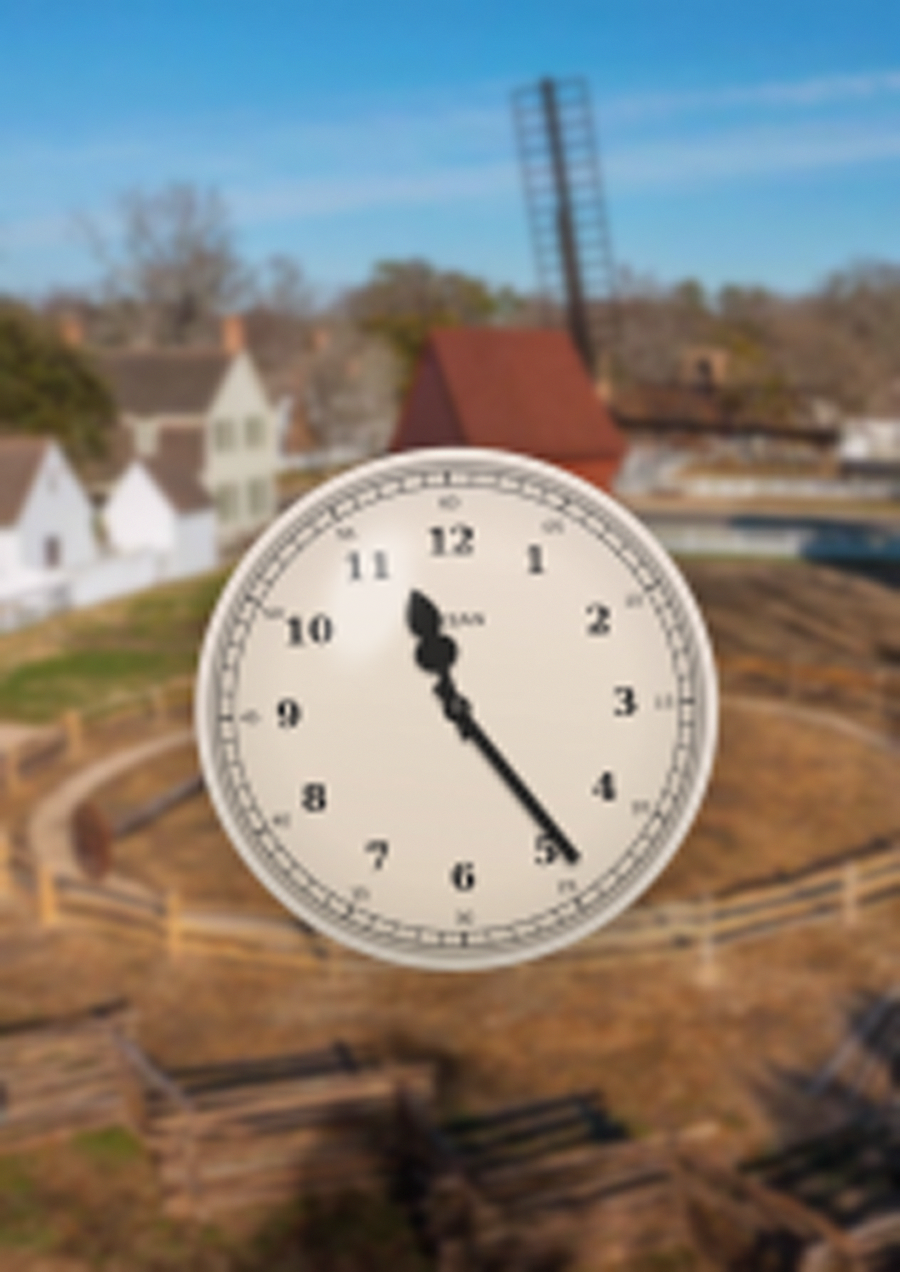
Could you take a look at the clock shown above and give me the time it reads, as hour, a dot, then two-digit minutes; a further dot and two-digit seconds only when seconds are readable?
11.24
